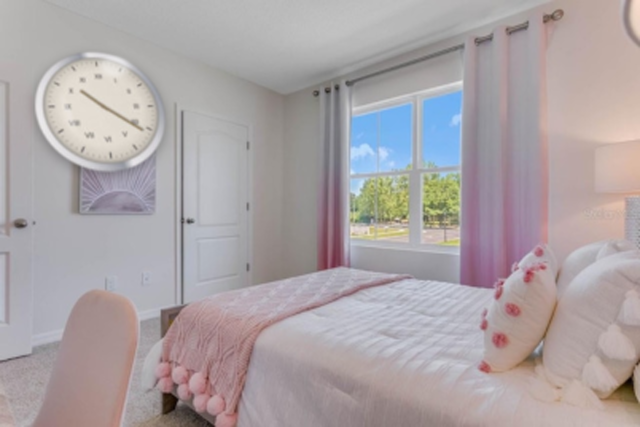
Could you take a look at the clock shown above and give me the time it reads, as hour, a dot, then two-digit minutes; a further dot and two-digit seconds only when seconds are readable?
10.21
